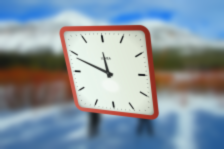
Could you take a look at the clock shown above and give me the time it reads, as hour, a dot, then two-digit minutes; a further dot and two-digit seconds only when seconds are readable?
11.49
